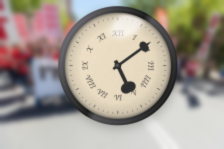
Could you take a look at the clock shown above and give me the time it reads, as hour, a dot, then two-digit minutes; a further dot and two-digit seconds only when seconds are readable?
5.09
